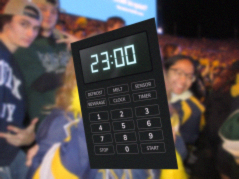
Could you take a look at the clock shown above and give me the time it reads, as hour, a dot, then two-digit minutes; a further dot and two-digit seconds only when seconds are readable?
23.00
